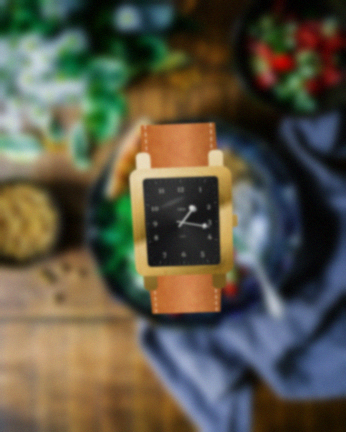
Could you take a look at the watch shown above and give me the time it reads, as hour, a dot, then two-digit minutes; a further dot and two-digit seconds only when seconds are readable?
1.17
